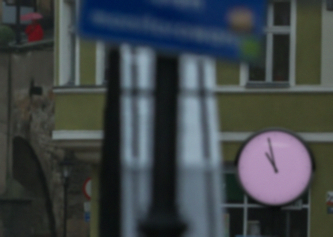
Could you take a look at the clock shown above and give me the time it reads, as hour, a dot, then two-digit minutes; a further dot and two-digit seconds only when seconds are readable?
10.58
